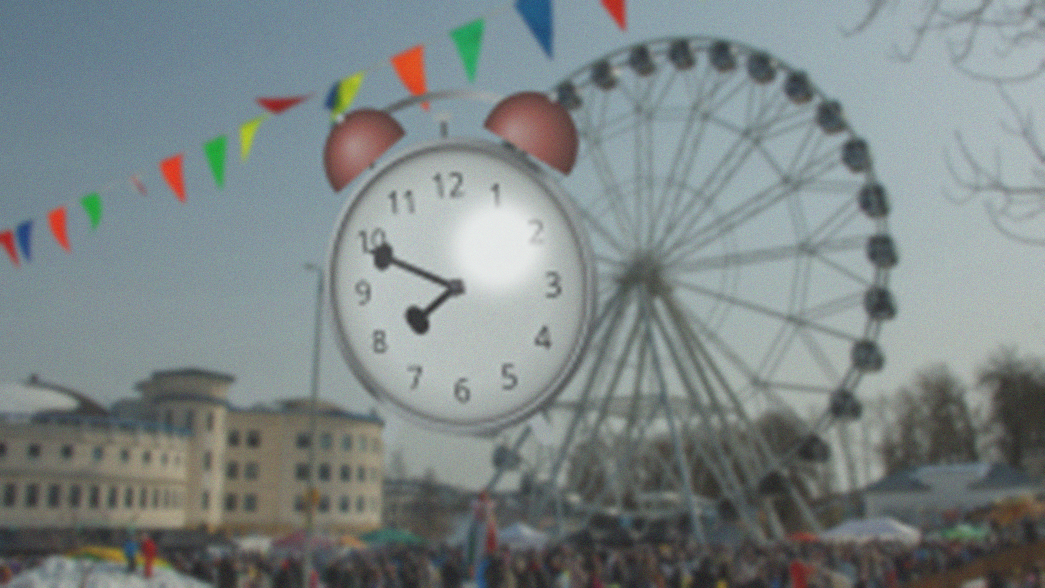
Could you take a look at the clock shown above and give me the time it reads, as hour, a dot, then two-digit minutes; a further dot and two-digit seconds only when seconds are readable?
7.49
